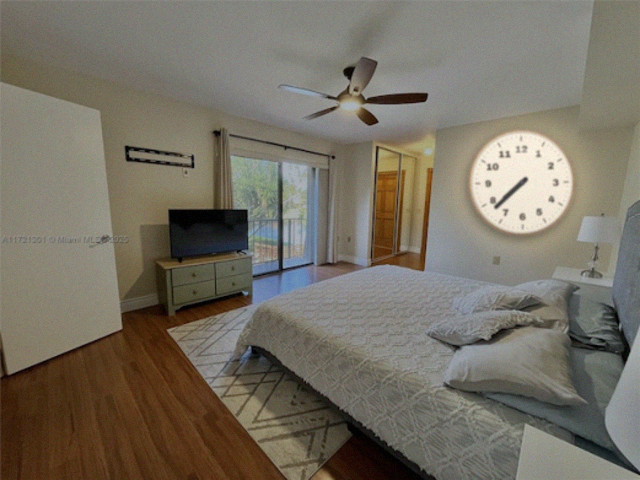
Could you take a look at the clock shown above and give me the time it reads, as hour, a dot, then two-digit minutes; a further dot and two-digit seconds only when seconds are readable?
7.38
